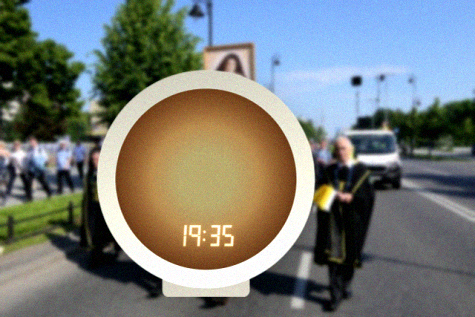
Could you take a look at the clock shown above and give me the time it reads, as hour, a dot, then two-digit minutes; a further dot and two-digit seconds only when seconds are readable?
19.35
